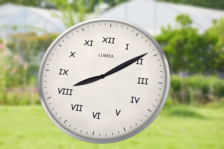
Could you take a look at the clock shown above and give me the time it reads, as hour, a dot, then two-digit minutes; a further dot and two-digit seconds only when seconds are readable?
8.09
